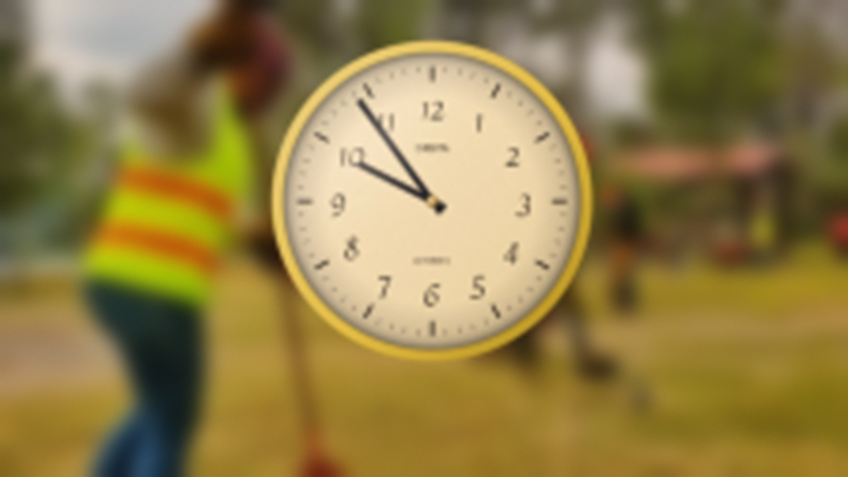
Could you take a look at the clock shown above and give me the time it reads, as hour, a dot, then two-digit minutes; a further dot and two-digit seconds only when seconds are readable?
9.54
